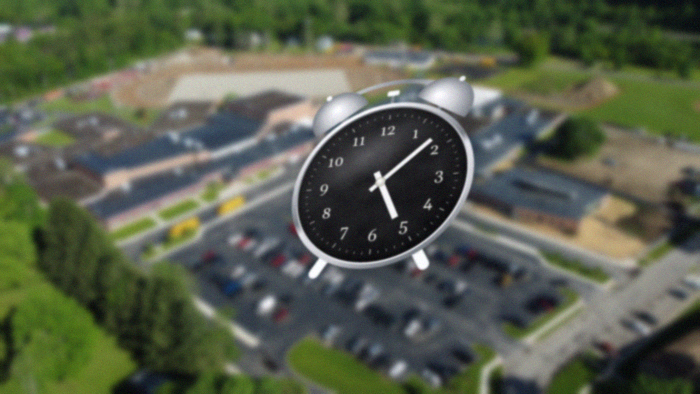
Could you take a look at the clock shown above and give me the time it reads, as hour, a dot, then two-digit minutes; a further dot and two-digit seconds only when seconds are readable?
5.08
